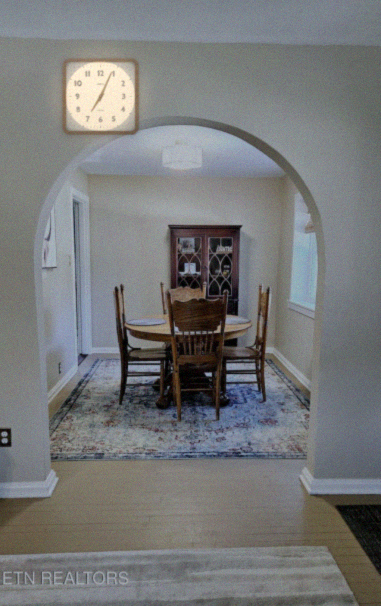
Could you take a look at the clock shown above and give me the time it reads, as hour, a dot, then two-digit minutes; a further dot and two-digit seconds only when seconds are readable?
7.04
